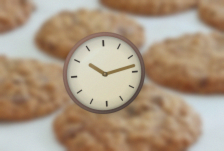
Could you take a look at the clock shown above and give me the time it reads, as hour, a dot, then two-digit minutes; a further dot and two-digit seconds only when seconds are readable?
10.13
